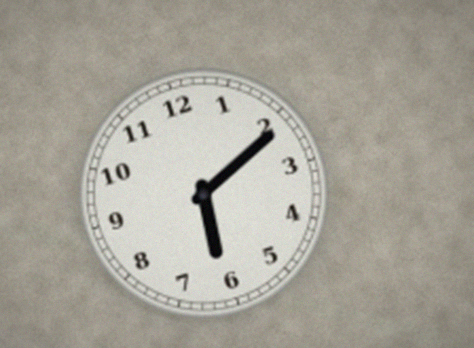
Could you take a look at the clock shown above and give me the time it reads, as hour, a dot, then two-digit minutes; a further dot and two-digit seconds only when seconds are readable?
6.11
